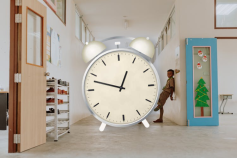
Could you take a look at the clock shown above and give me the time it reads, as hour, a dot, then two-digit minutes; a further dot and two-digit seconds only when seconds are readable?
12.48
